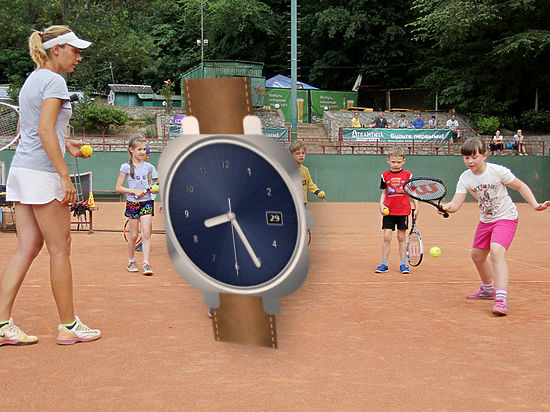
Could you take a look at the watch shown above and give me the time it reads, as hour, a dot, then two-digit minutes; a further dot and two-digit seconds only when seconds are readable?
8.25.30
